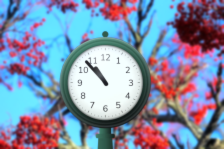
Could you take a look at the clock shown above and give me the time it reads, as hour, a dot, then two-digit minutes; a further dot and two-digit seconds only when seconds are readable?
10.53
